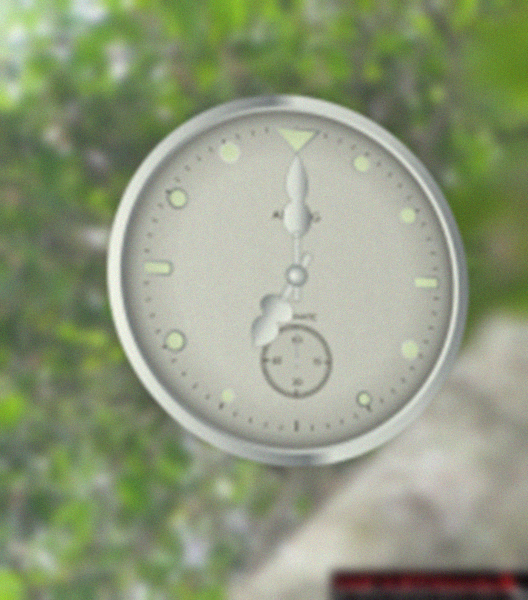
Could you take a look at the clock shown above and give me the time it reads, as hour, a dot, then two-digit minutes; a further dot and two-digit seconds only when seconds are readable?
7.00
